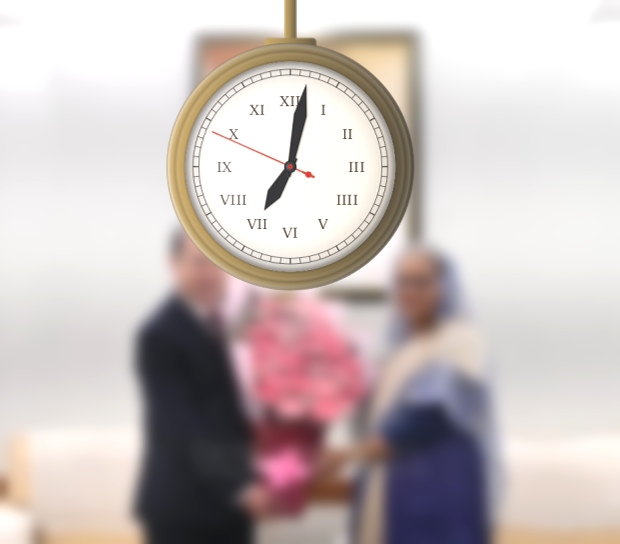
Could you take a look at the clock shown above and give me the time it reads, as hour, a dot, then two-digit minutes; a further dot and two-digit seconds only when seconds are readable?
7.01.49
